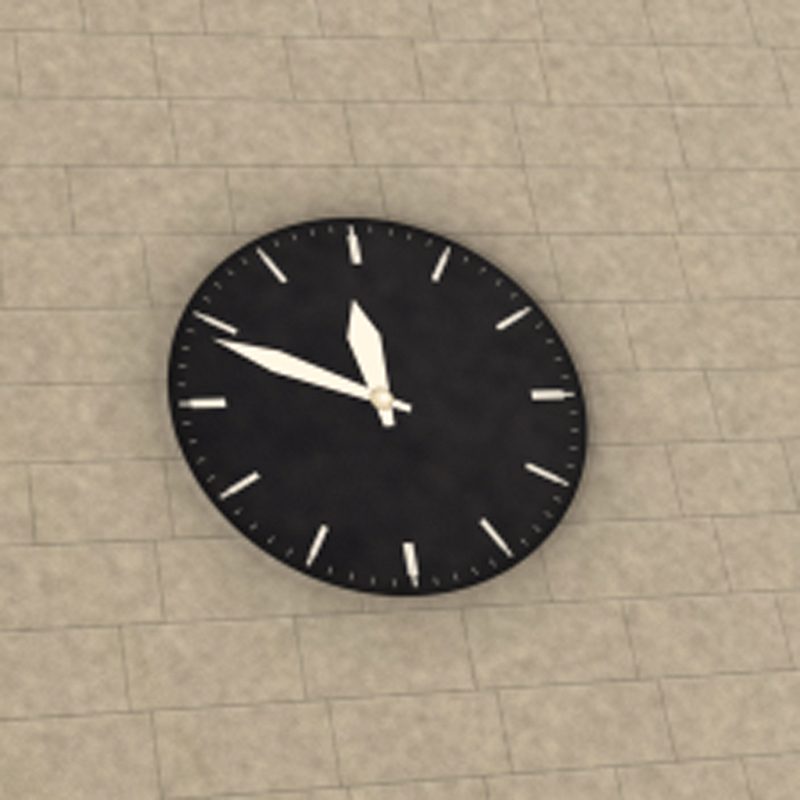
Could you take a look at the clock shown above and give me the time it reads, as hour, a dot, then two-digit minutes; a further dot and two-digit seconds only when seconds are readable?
11.49
